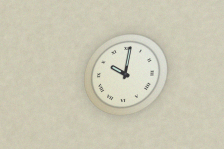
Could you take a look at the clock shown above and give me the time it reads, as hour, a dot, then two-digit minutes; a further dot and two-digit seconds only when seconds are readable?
10.01
